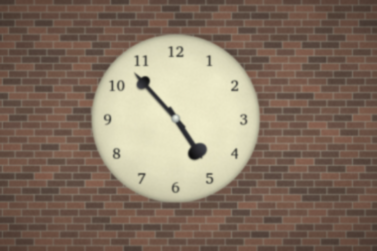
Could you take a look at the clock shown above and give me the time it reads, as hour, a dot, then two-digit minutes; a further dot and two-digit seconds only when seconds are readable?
4.53
